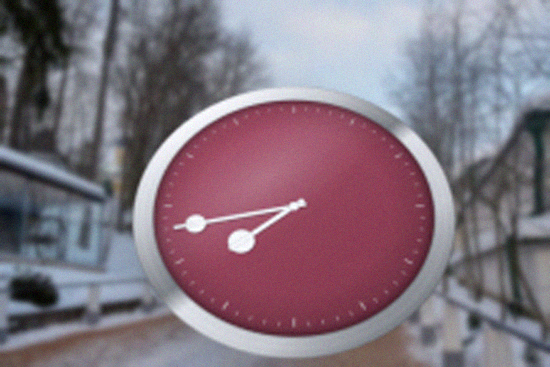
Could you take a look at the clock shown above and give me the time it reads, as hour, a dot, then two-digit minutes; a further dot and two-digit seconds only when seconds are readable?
7.43
